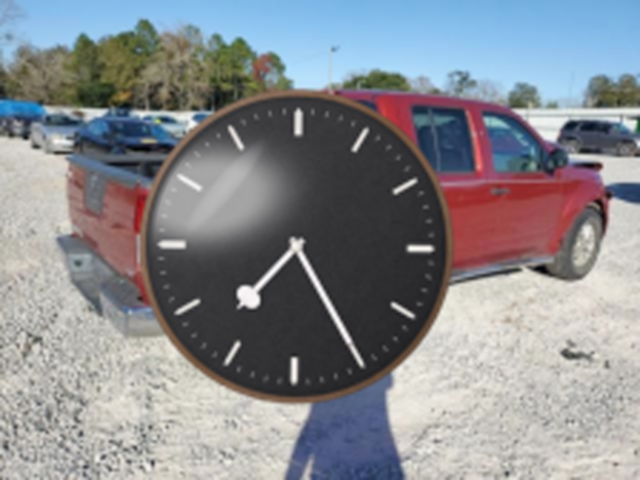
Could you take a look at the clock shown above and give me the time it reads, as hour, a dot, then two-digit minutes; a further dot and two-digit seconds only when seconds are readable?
7.25
